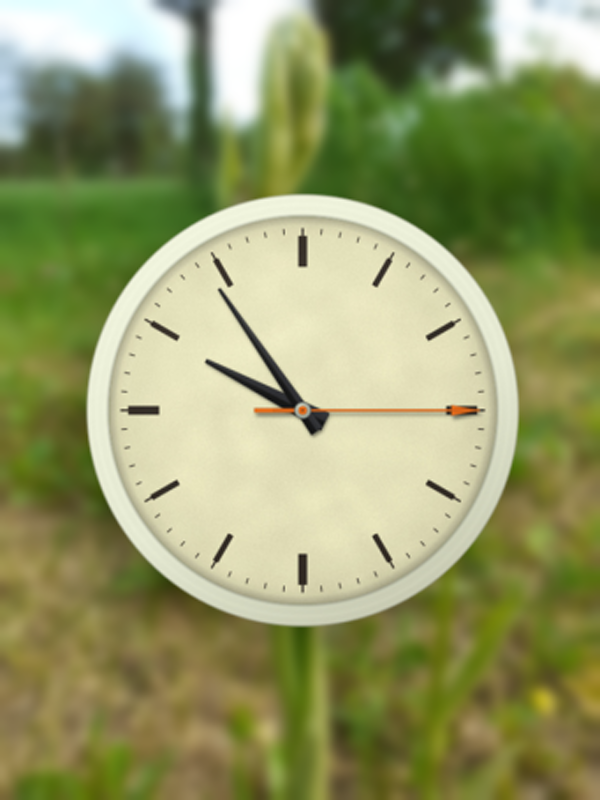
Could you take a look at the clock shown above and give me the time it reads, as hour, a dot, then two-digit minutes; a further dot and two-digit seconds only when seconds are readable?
9.54.15
